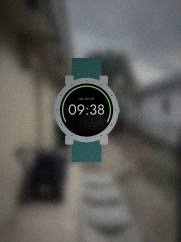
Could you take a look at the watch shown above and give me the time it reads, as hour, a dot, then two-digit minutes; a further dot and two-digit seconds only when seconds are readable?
9.38
